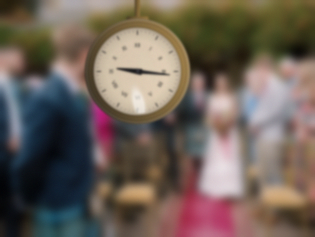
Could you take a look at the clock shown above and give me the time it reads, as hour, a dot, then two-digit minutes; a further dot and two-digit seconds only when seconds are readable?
9.16
